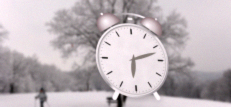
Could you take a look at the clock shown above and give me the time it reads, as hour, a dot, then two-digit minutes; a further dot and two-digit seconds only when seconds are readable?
6.12
